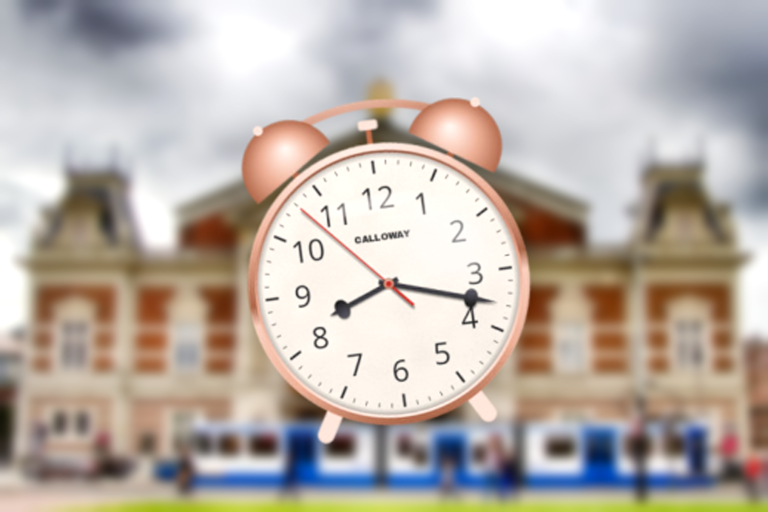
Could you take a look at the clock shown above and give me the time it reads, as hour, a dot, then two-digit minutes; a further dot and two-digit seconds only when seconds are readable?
8.17.53
